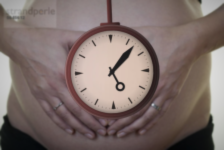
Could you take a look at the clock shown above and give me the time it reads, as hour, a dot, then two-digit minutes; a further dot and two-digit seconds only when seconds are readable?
5.07
